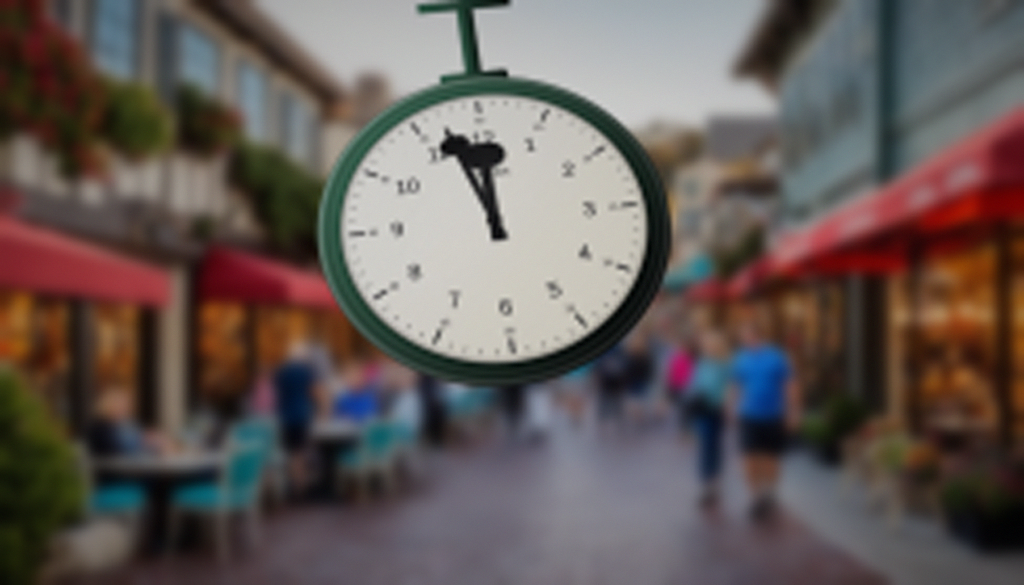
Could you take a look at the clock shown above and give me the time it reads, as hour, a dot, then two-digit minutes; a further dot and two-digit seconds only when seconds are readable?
11.57
